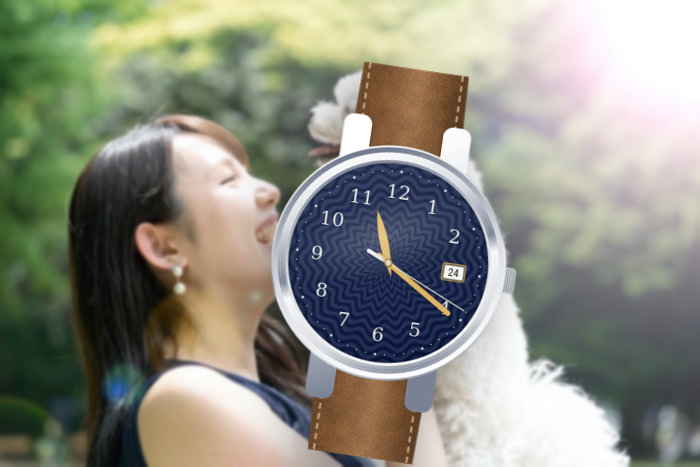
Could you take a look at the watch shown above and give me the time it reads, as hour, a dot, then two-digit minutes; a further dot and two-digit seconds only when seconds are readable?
11.20.19
